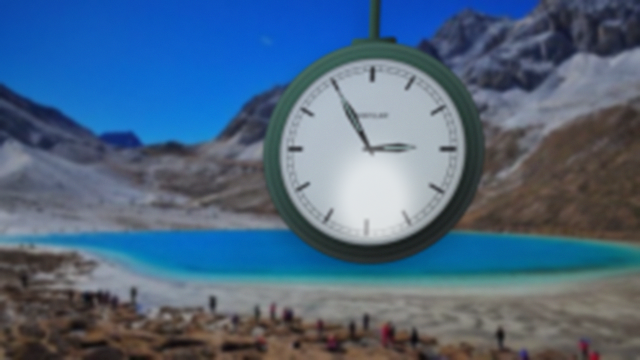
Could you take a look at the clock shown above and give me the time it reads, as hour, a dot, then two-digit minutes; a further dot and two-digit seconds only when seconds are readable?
2.55
